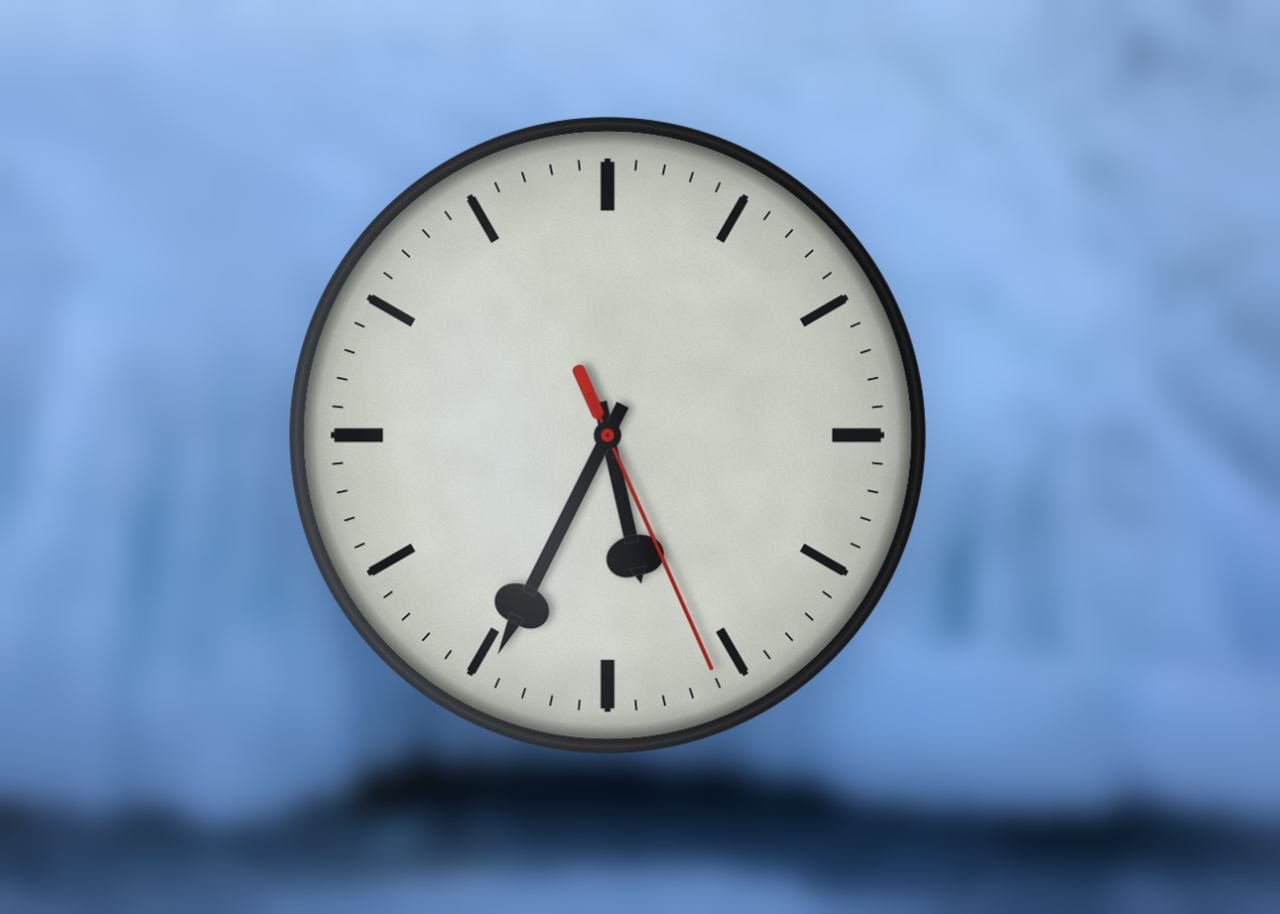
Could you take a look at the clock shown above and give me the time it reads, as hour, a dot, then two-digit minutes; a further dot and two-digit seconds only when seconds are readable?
5.34.26
